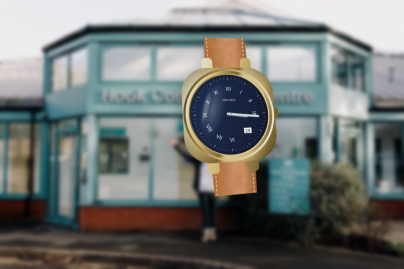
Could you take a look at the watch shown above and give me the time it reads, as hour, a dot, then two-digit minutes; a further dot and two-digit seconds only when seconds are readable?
3.16
